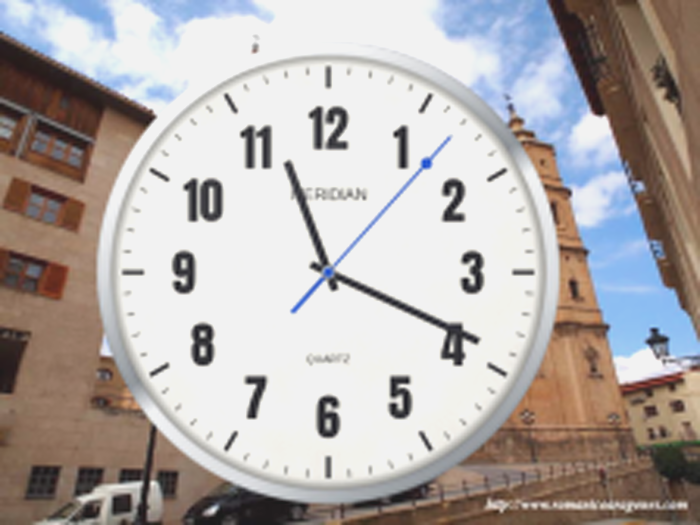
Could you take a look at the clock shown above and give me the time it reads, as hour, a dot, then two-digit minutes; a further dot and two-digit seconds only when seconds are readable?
11.19.07
